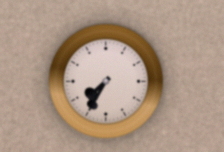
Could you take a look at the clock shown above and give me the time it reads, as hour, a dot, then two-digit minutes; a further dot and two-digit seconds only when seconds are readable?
7.35
